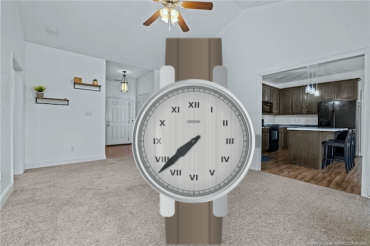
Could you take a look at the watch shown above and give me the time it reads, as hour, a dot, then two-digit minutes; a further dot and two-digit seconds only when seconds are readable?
7.38
